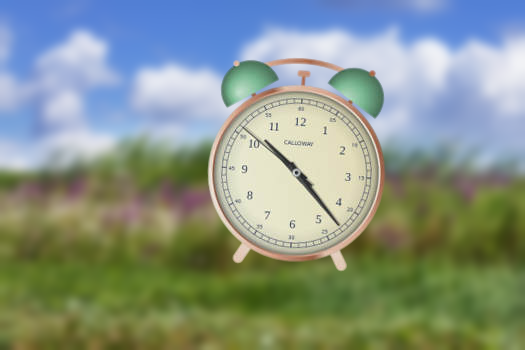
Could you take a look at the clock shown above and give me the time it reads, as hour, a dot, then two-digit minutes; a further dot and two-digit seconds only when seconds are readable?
10.22.51
